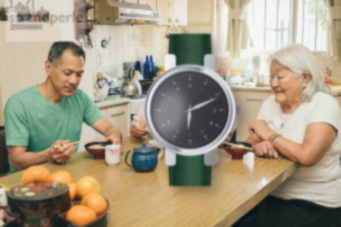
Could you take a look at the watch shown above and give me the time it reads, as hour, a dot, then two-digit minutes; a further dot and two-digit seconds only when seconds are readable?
6.11
